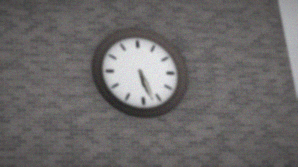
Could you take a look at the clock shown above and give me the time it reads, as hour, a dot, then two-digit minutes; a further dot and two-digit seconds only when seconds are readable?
5.27
